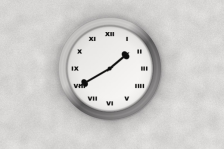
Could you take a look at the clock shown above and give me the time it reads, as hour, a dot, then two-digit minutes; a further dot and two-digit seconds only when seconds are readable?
1.40
